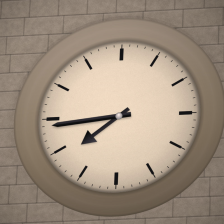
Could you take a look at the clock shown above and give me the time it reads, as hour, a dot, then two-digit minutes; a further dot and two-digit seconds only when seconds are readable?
7.44
